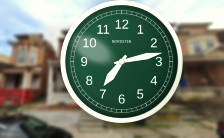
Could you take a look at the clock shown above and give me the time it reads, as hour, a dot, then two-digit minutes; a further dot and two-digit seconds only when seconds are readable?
7.13
